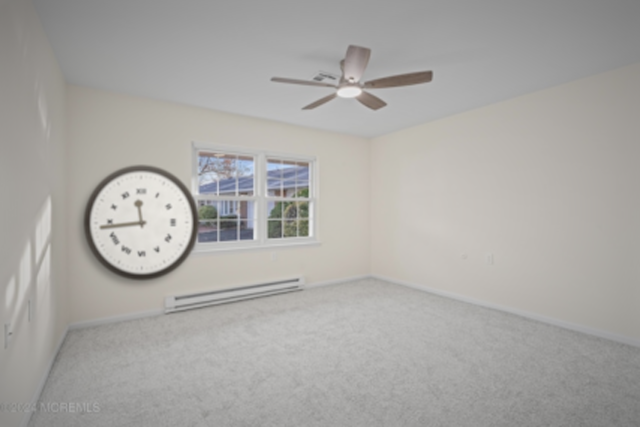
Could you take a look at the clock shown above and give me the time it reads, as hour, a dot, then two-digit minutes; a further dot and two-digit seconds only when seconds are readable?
11.44
